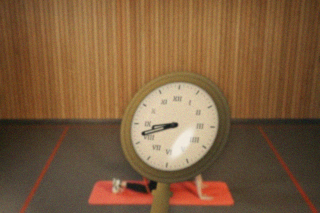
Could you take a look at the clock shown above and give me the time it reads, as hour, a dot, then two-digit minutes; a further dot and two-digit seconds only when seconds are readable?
8.42
